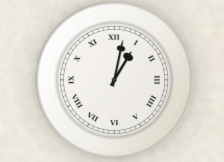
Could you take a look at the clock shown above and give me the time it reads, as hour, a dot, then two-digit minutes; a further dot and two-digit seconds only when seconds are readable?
1.02
